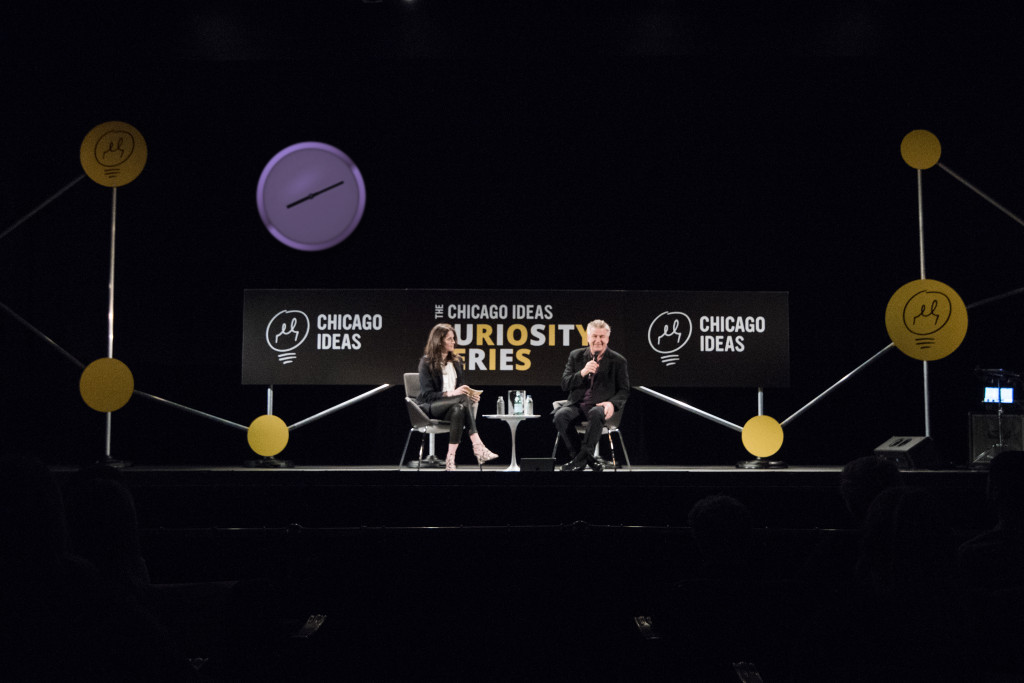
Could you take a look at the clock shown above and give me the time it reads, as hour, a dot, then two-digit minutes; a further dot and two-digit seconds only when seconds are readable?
8.11
